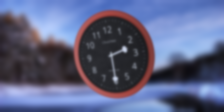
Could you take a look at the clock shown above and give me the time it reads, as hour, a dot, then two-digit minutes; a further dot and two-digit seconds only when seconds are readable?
2.30
